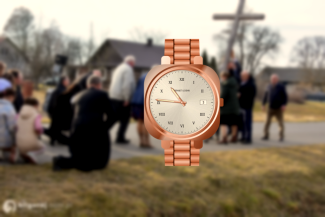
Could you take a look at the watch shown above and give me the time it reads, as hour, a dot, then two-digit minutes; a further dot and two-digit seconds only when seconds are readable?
10.46
